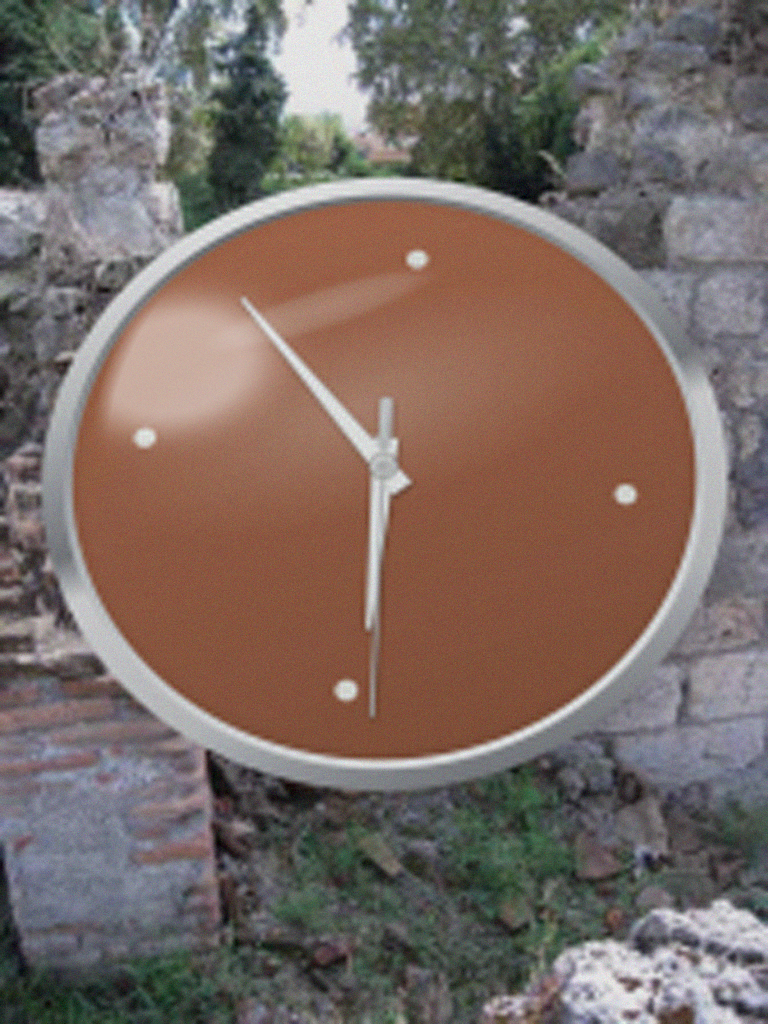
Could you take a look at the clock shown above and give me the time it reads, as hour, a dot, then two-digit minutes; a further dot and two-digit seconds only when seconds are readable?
5.52.29
